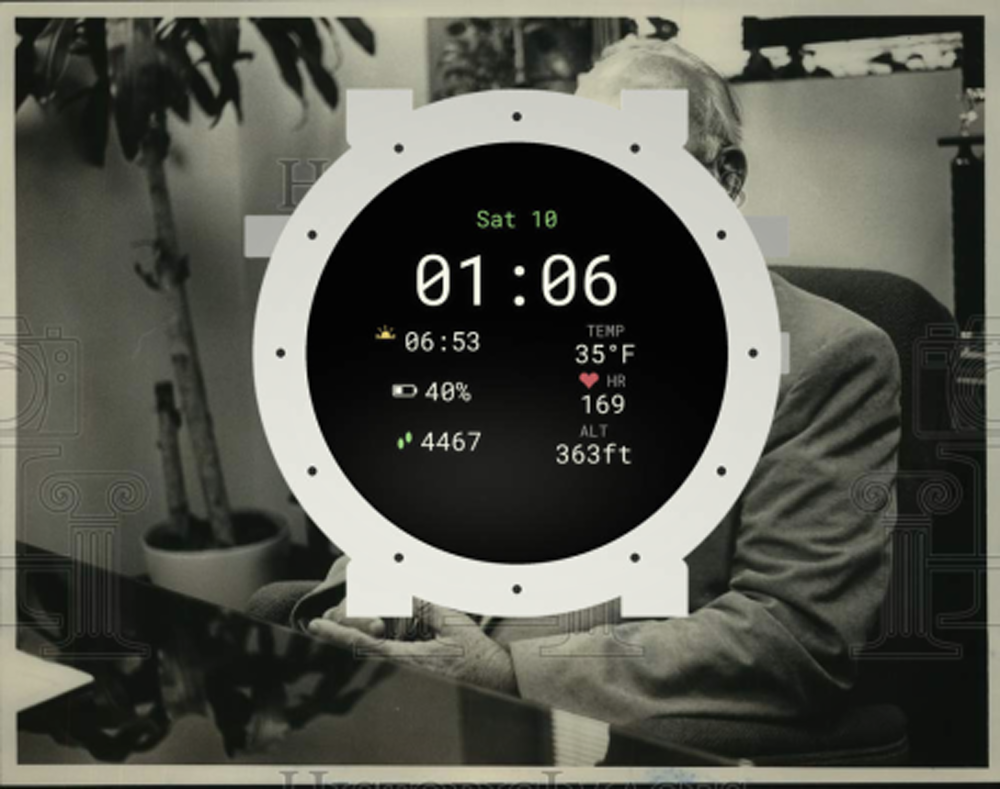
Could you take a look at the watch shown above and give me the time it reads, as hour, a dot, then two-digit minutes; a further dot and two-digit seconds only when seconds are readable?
1.06
